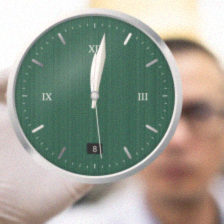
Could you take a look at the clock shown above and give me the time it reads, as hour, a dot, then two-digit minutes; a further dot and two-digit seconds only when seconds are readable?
12.01.29
